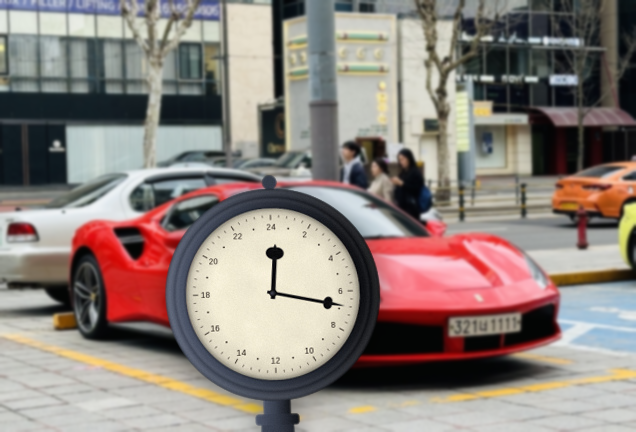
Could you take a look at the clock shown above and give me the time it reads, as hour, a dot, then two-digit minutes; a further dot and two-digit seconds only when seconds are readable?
0.17
